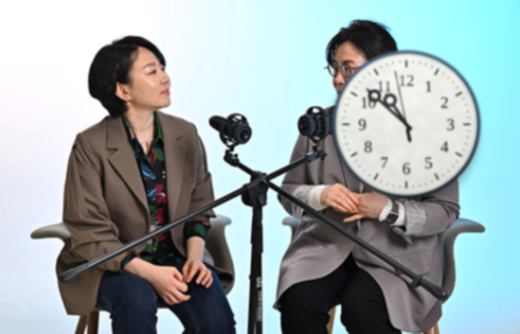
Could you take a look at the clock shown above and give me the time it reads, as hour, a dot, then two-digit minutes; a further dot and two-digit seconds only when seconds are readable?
10.51.58
